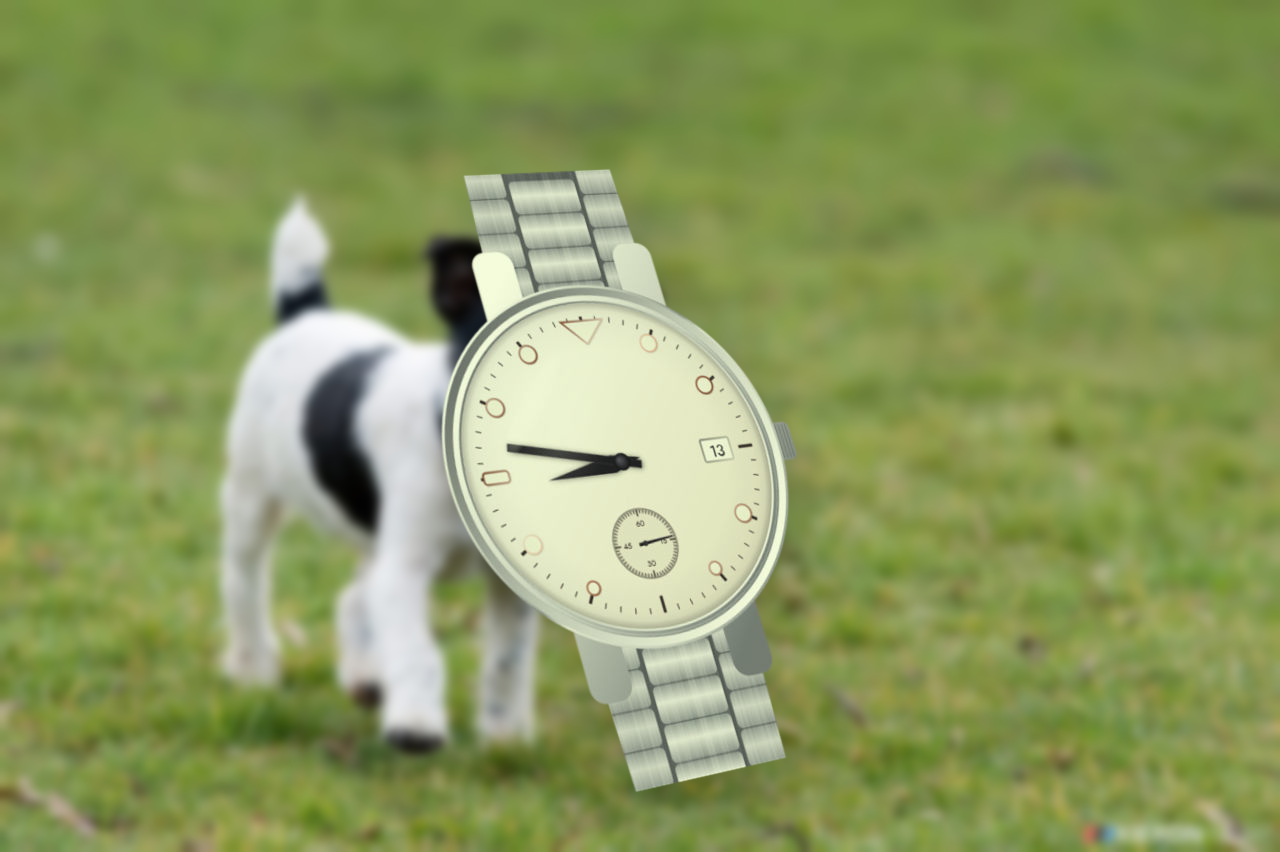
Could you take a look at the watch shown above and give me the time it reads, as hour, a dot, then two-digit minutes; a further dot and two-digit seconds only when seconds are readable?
8.47.14
